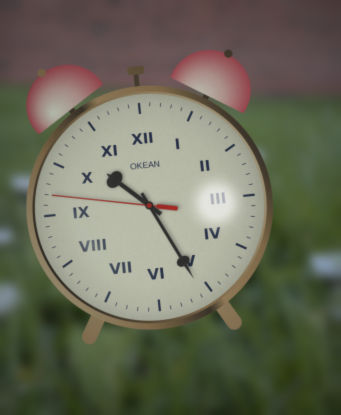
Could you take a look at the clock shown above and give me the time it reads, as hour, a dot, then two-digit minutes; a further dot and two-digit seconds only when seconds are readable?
10.25.47
